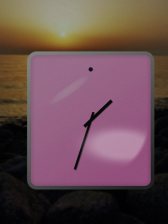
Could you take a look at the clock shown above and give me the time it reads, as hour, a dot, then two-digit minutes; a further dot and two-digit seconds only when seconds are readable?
1.33
